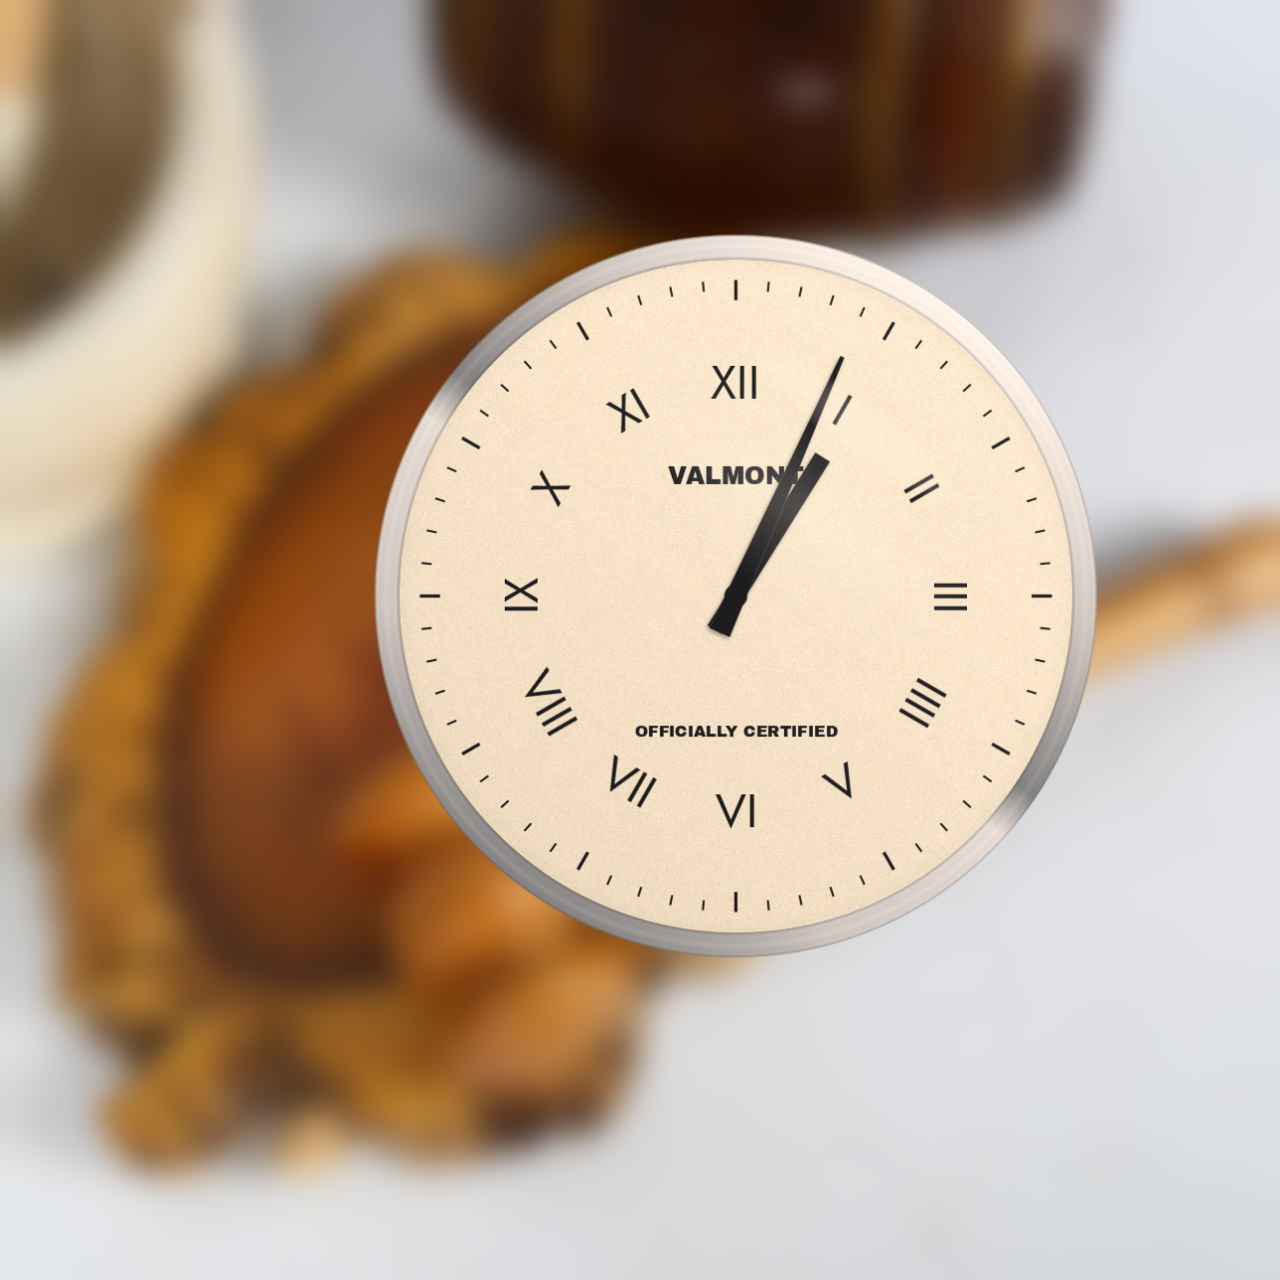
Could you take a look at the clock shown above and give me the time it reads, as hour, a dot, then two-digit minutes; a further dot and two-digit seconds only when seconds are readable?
1.04
